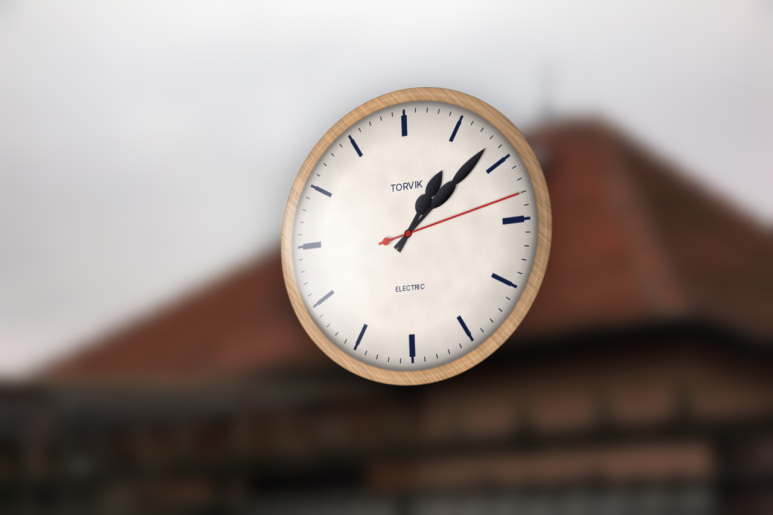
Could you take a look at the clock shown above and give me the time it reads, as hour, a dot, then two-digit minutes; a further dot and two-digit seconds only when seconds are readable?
1.08.13
